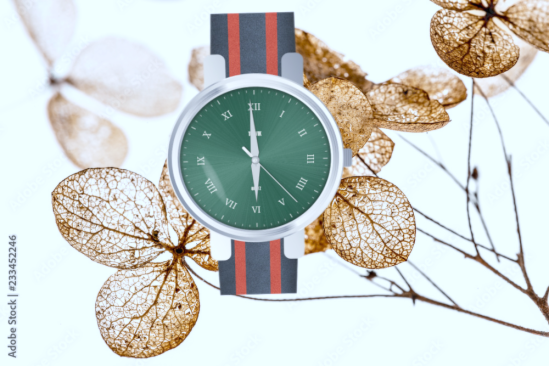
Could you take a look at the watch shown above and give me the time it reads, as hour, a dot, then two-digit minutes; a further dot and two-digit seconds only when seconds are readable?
5.59.23
